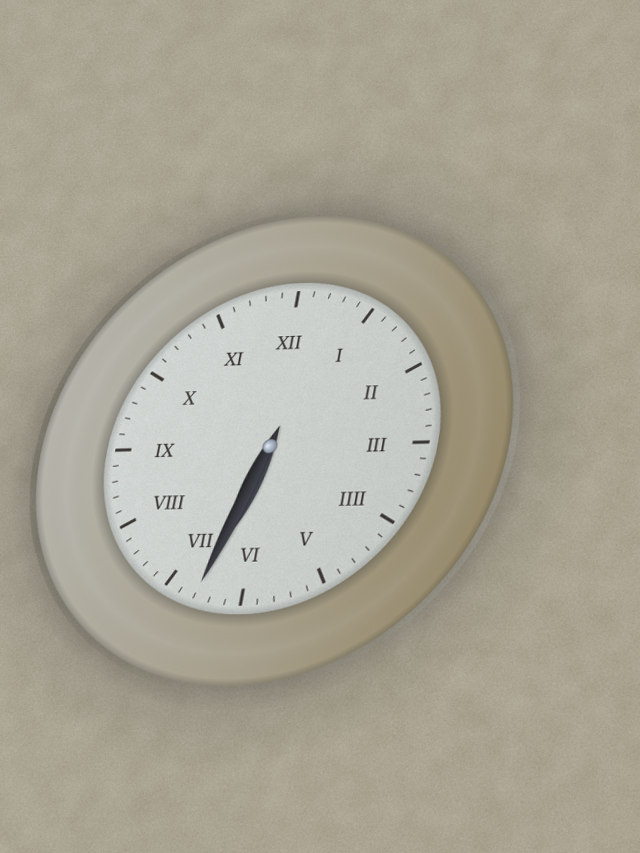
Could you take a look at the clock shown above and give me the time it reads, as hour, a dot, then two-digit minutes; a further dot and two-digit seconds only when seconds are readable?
6.33
